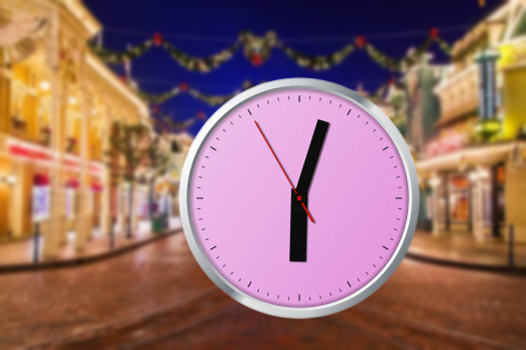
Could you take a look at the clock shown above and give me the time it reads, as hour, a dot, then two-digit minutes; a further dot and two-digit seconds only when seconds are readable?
6.02.55
